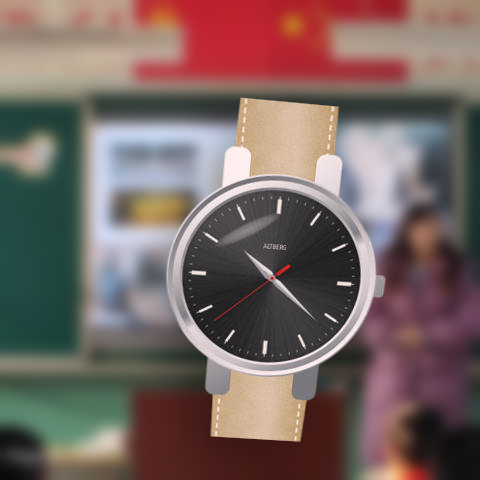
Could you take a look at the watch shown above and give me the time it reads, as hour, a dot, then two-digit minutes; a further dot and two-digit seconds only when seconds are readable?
10.21.38
